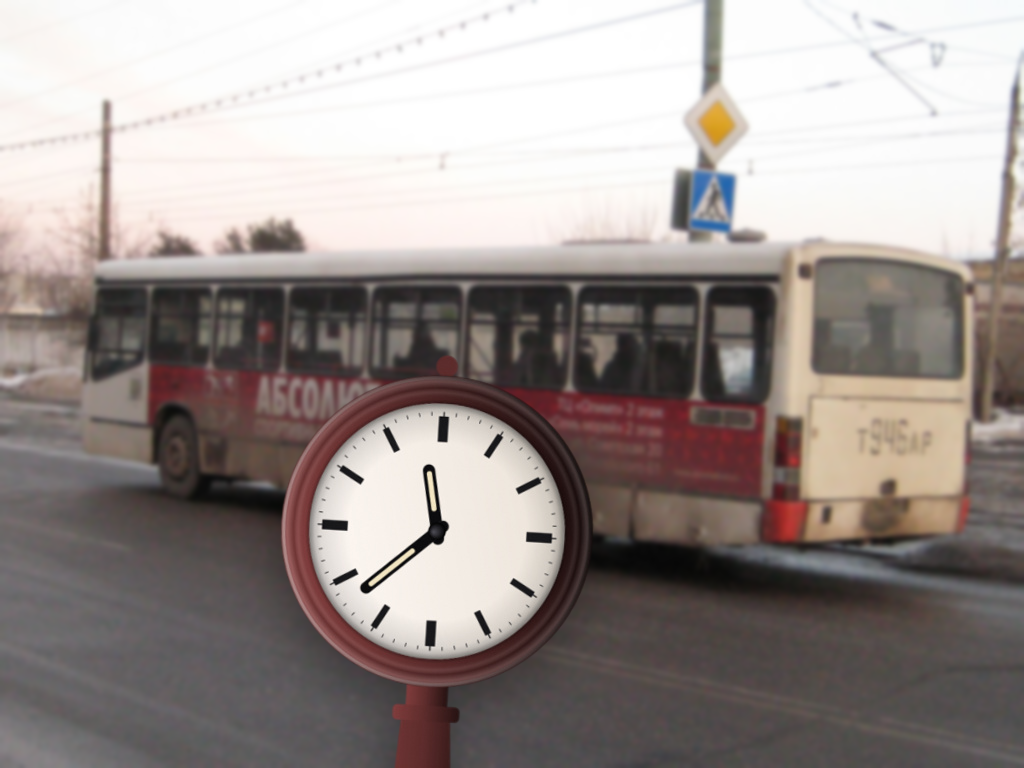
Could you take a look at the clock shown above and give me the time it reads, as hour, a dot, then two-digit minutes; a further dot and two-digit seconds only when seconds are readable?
11.38
